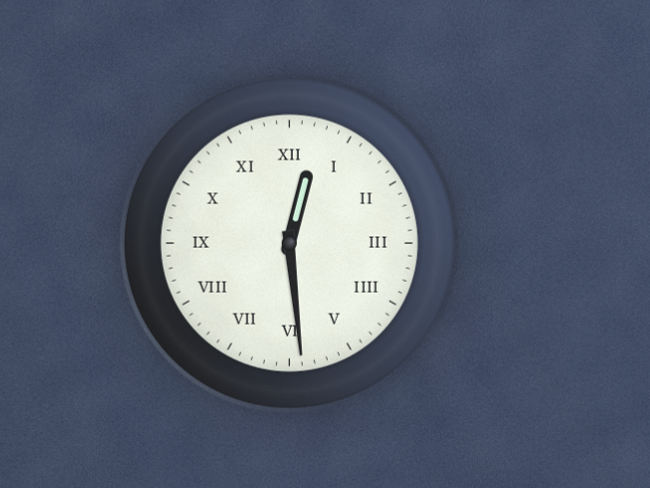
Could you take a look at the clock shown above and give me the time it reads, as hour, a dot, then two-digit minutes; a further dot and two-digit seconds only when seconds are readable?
12.29
